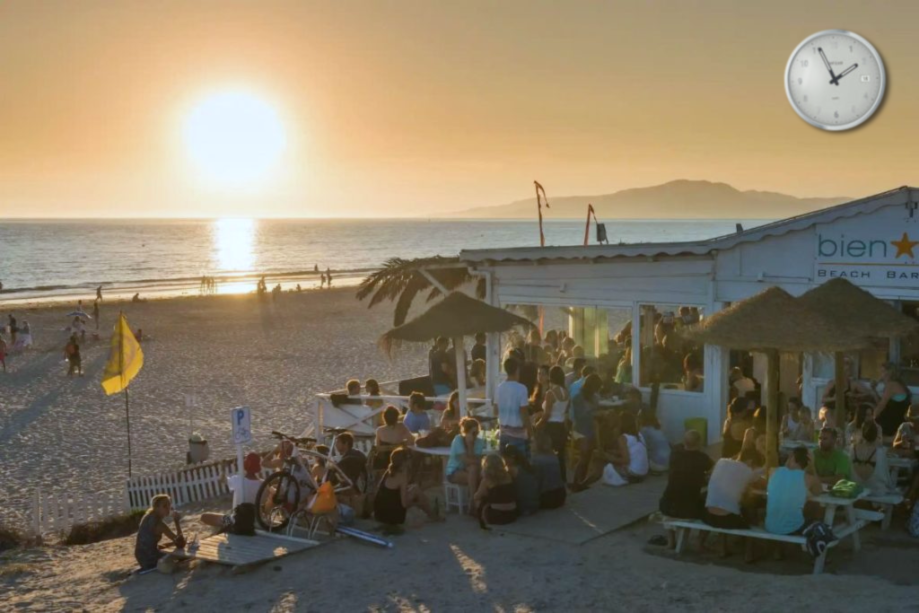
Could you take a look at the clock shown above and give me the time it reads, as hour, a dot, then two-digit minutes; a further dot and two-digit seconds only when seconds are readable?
1.56
